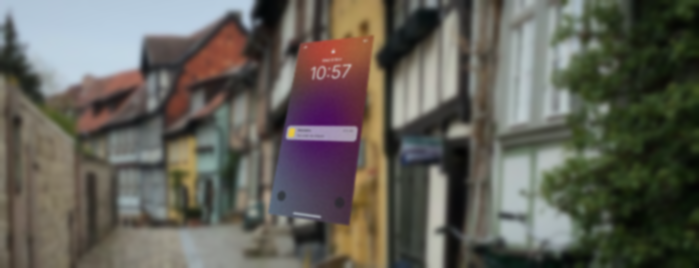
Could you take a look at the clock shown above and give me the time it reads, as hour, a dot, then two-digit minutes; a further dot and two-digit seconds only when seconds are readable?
10.57
